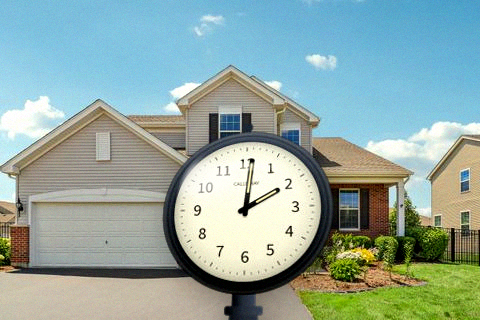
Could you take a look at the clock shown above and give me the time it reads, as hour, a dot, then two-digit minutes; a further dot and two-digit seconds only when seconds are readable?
2.01
